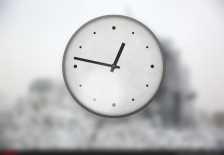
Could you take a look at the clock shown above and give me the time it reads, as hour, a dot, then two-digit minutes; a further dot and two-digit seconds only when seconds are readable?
12.47
